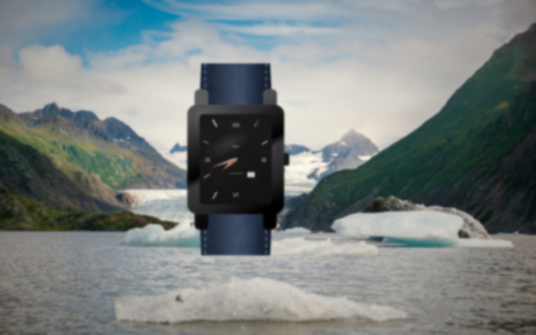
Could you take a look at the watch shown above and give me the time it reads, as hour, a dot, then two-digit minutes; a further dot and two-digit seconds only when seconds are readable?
7.42
